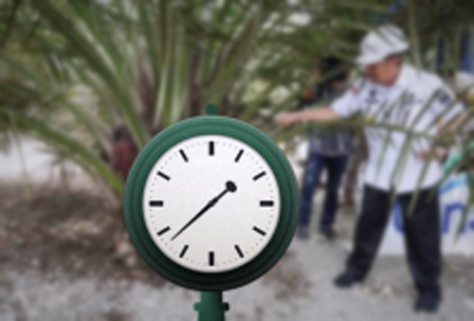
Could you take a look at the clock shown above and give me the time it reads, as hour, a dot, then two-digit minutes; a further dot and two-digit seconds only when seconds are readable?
1.38
